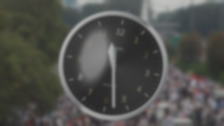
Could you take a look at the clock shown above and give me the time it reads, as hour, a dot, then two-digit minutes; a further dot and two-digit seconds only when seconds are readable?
11.28
